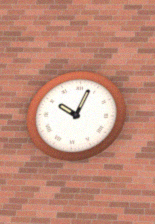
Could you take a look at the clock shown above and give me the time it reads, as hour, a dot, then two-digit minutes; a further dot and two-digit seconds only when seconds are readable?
10.03
